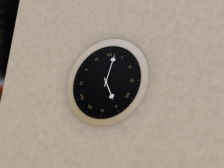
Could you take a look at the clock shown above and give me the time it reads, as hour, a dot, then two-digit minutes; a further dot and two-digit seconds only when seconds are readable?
5.02
